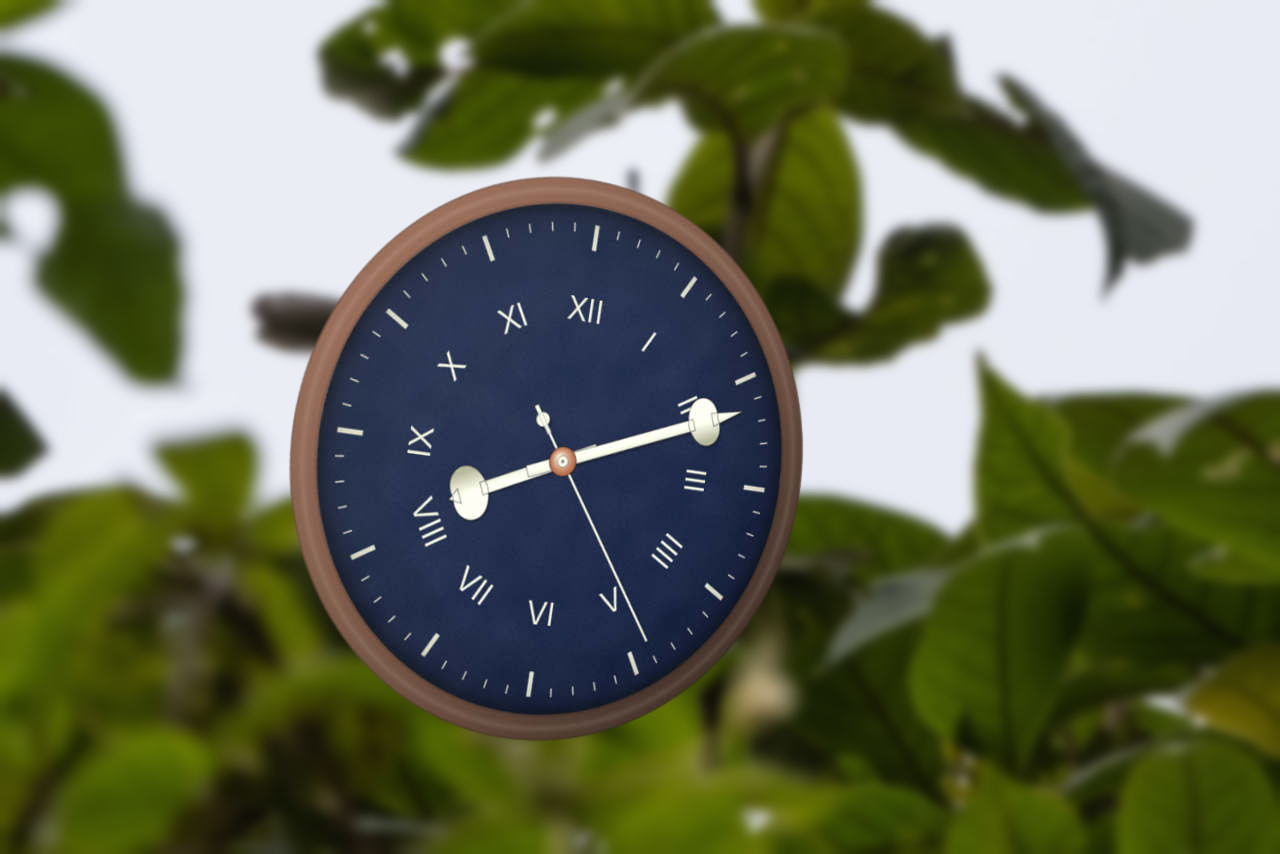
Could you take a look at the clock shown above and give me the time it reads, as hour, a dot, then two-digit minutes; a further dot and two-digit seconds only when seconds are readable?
8.11.24
